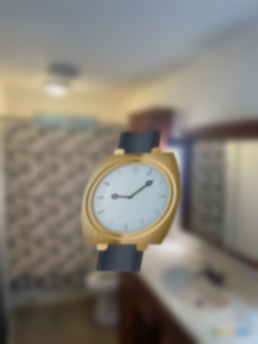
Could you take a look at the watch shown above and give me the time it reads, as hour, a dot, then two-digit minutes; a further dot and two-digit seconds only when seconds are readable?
9.08
